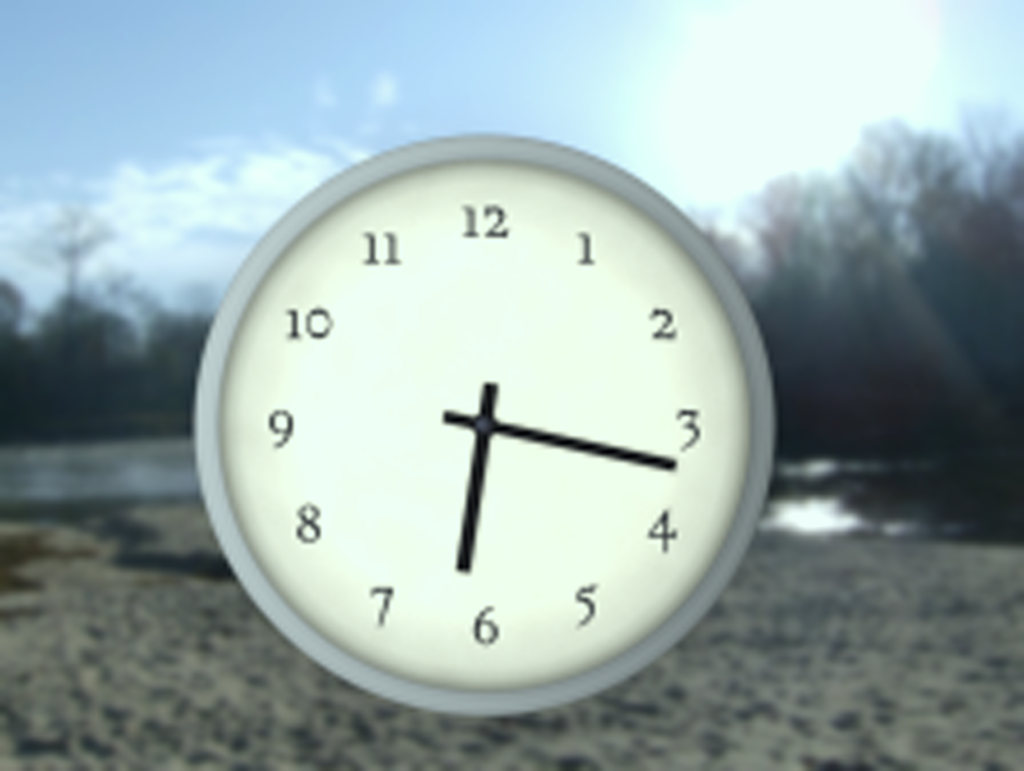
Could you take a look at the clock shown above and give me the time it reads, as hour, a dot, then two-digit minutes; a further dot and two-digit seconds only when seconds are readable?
6.17
